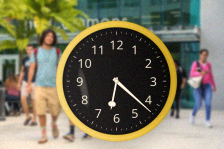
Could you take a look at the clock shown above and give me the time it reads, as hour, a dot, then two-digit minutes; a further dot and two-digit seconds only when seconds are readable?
6.22
